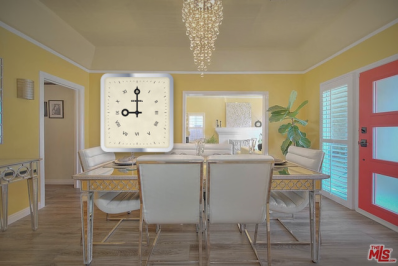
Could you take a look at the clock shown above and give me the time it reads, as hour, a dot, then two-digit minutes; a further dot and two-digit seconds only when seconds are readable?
9.00
